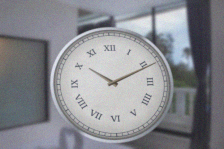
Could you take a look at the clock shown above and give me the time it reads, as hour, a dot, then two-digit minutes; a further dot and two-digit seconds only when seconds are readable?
10.11
